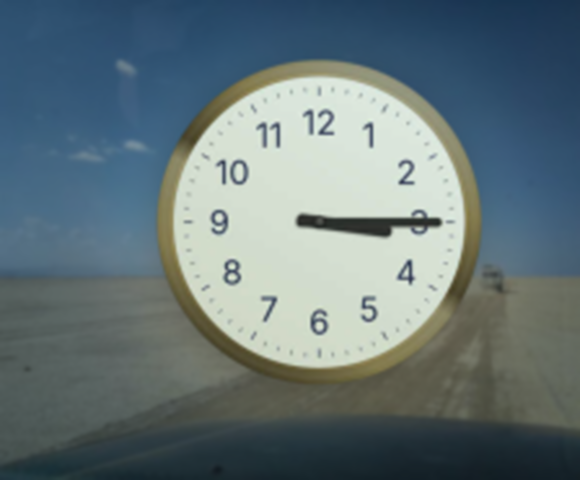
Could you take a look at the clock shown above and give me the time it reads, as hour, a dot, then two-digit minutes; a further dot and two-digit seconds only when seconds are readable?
3.15
